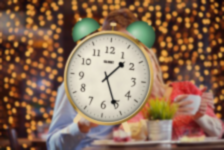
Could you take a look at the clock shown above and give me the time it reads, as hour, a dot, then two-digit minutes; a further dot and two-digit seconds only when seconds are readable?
1.26
